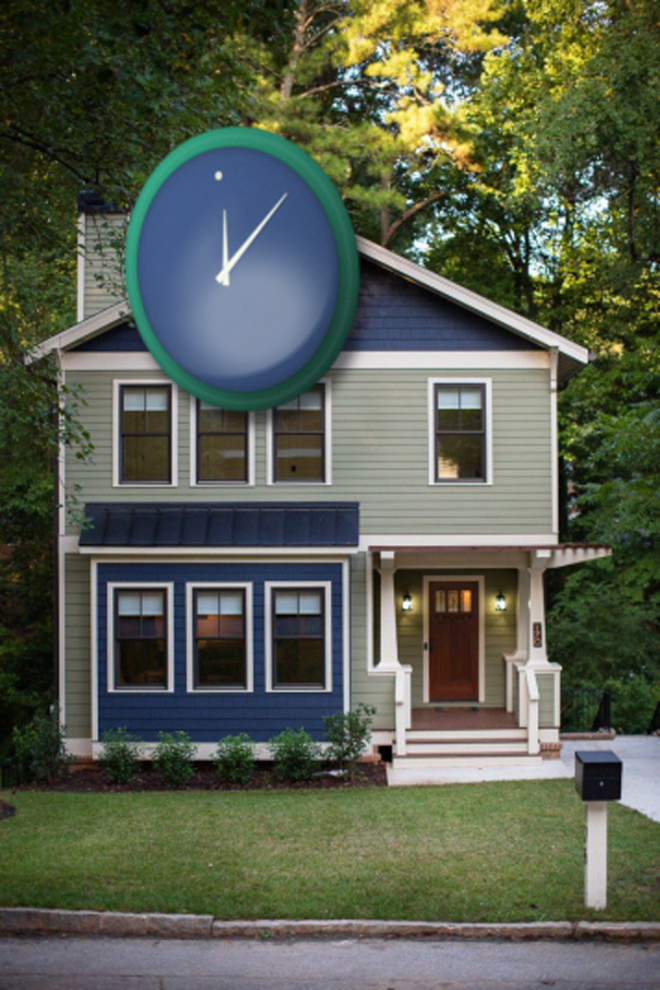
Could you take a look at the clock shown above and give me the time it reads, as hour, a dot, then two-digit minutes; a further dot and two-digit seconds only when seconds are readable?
12.08
